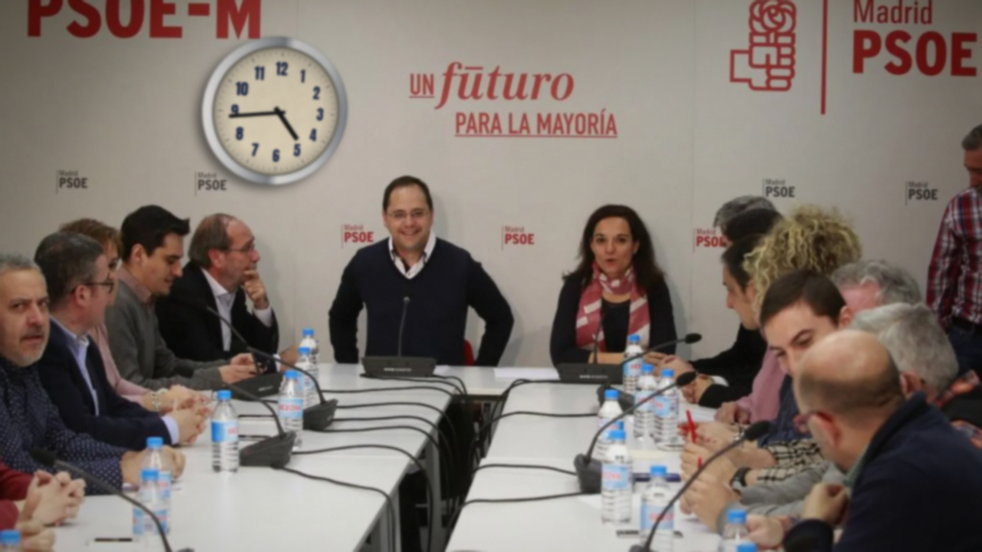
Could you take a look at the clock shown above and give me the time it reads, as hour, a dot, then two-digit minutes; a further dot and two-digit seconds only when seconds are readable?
4.44
